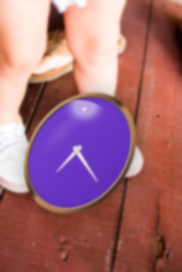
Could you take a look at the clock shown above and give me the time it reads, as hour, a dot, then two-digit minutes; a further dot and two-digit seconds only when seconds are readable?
7.23
